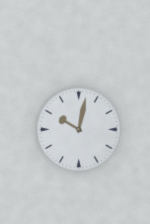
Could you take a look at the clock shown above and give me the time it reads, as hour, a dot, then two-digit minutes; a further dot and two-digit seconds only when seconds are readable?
10.02
